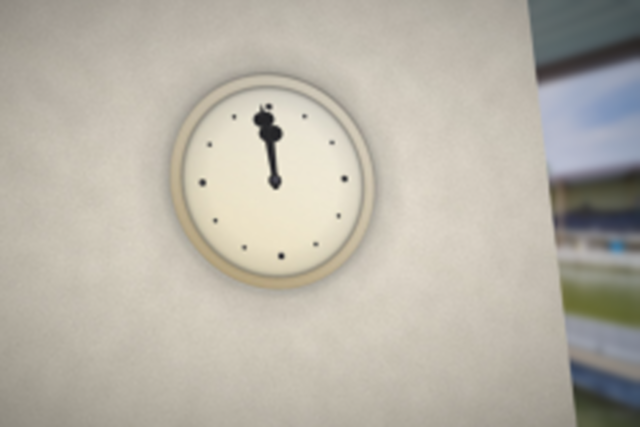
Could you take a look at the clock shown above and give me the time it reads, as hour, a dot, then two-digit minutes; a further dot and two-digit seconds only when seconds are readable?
11.59
